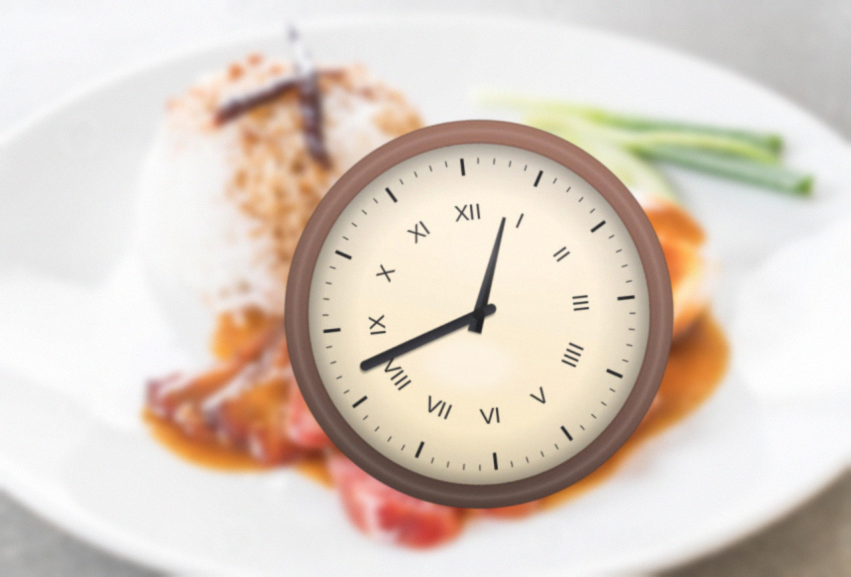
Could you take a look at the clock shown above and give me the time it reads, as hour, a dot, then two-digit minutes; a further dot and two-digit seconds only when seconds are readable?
12.42
